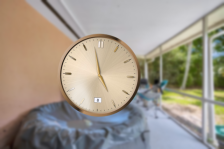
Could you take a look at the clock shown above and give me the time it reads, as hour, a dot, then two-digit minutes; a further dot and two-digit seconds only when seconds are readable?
4.58
